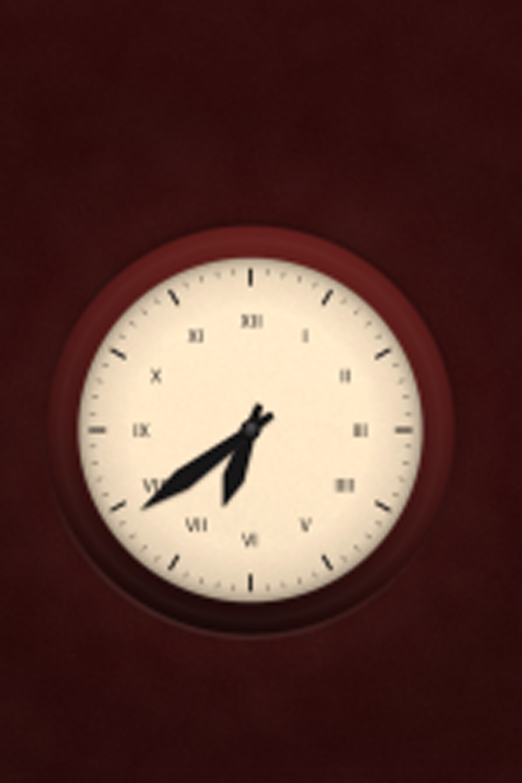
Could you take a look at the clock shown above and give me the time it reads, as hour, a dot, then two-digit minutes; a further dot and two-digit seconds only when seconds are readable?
6.39
